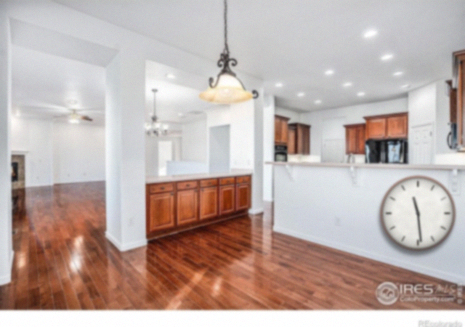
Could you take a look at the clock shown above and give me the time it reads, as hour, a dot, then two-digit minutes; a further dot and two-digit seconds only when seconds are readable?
11.29
